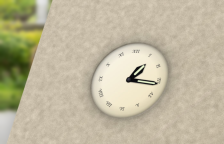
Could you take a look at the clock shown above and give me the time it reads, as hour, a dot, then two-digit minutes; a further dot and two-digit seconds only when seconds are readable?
1.16
